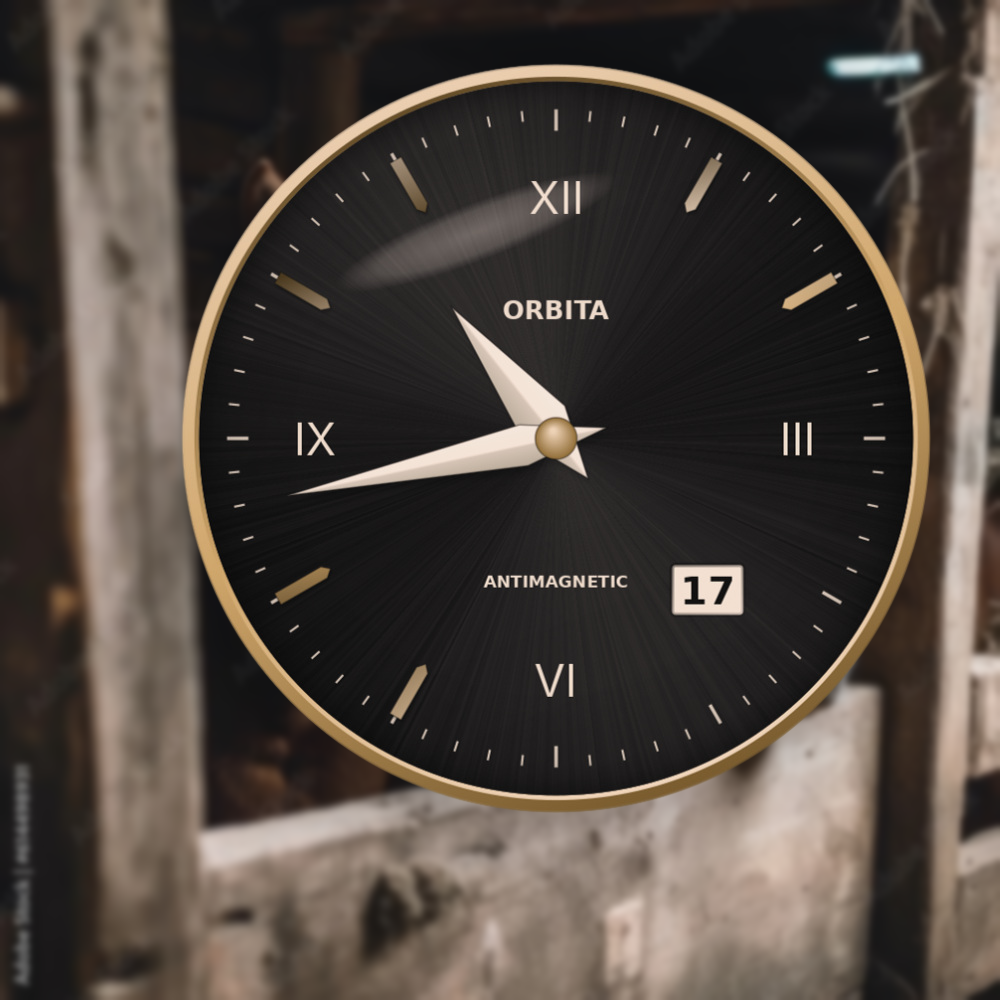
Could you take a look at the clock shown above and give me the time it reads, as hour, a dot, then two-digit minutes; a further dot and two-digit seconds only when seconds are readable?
10.43
